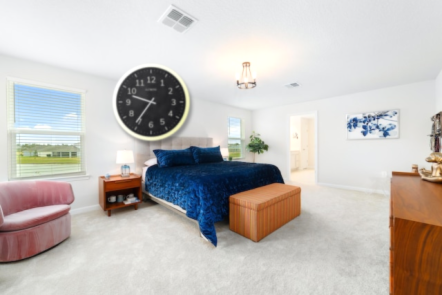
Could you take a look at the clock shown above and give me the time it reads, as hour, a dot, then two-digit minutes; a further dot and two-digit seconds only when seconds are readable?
9.36
